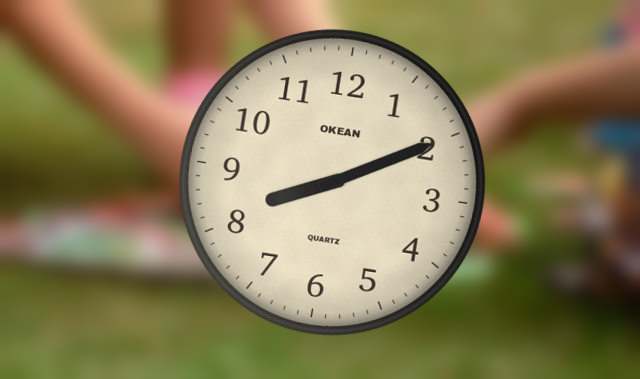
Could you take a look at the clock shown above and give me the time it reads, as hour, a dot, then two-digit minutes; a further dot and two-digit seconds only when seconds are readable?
8.10
